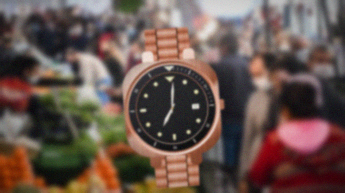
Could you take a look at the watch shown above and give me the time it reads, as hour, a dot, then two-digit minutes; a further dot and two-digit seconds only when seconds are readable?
7.01
